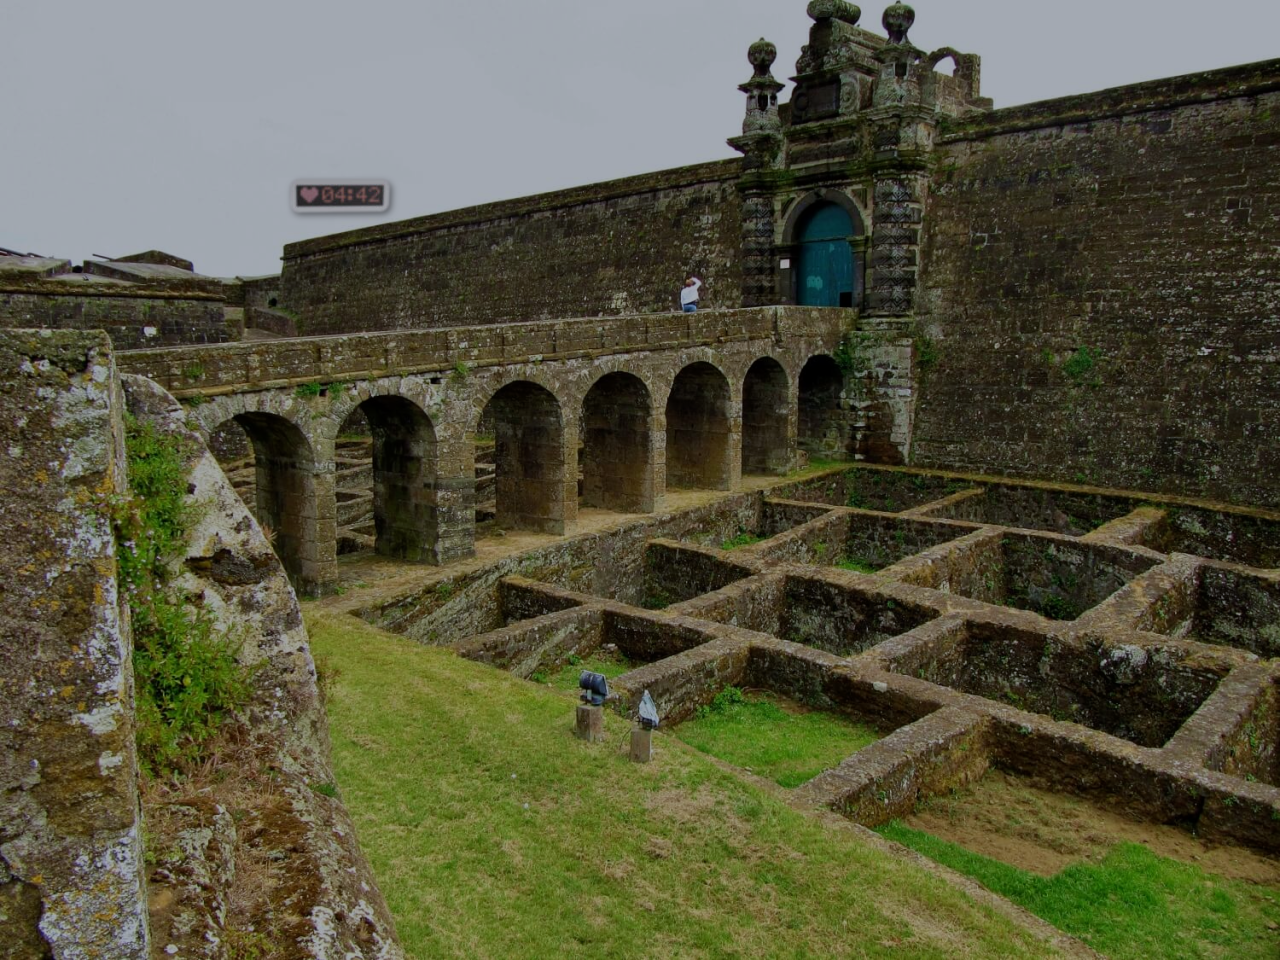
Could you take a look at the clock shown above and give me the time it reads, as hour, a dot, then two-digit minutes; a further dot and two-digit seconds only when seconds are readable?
4.42
